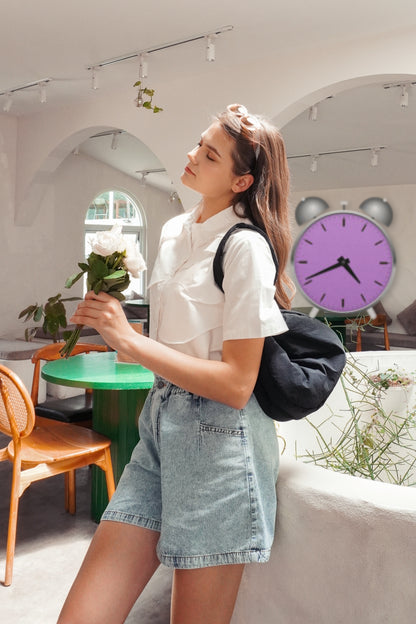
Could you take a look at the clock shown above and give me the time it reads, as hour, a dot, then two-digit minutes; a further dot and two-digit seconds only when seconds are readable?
4.41
